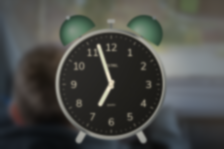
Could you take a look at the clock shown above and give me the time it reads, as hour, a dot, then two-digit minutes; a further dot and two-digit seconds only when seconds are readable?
6.57
